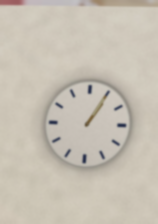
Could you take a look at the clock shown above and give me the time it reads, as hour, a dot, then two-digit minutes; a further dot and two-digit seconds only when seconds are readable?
1.05
